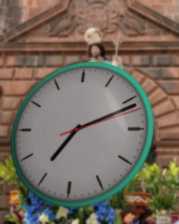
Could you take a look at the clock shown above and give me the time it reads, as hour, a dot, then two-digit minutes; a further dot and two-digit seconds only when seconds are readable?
7.11.12
